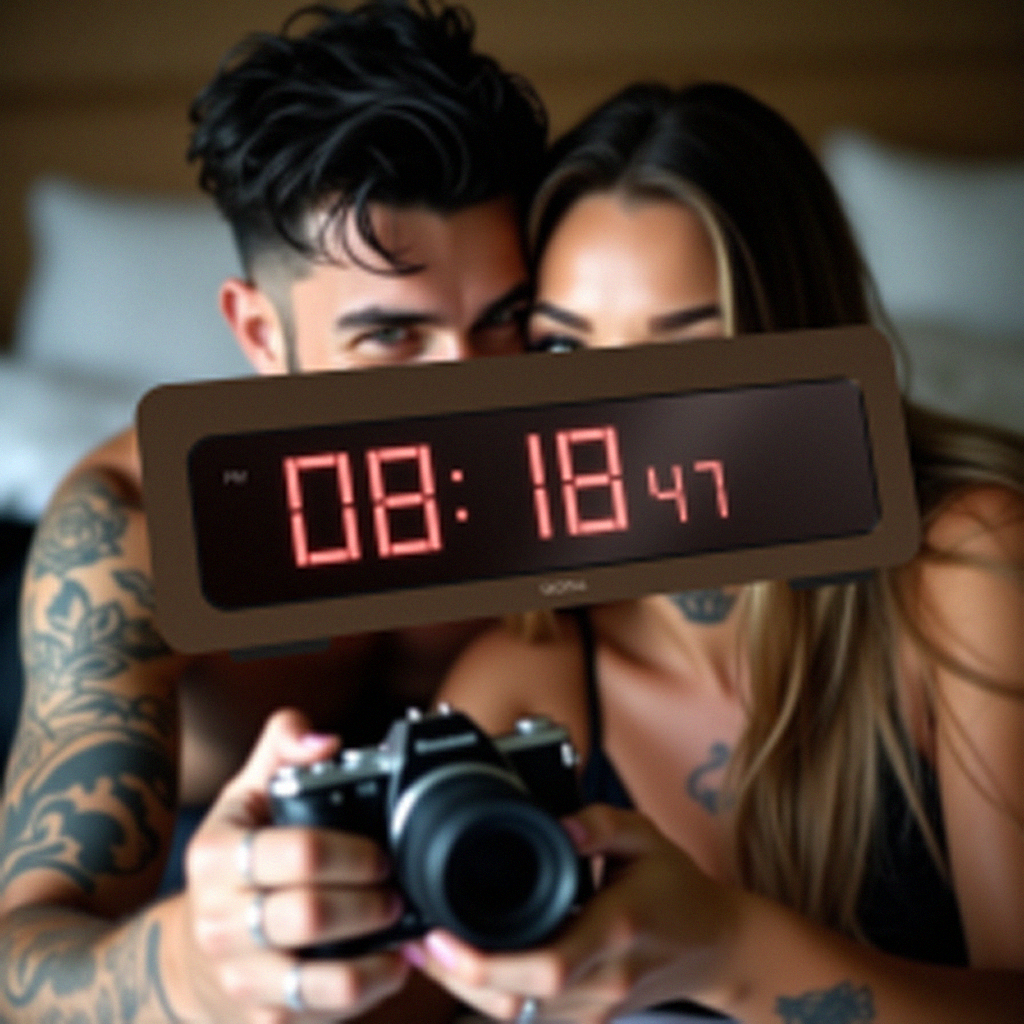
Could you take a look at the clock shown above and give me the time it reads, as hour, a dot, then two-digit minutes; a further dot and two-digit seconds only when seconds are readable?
8.18.47
